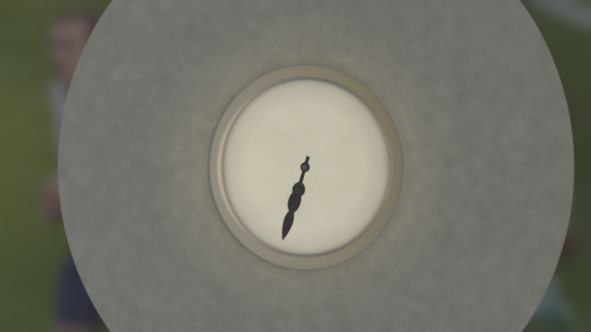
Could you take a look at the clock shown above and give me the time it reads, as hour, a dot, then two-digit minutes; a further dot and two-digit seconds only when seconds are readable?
6.33
